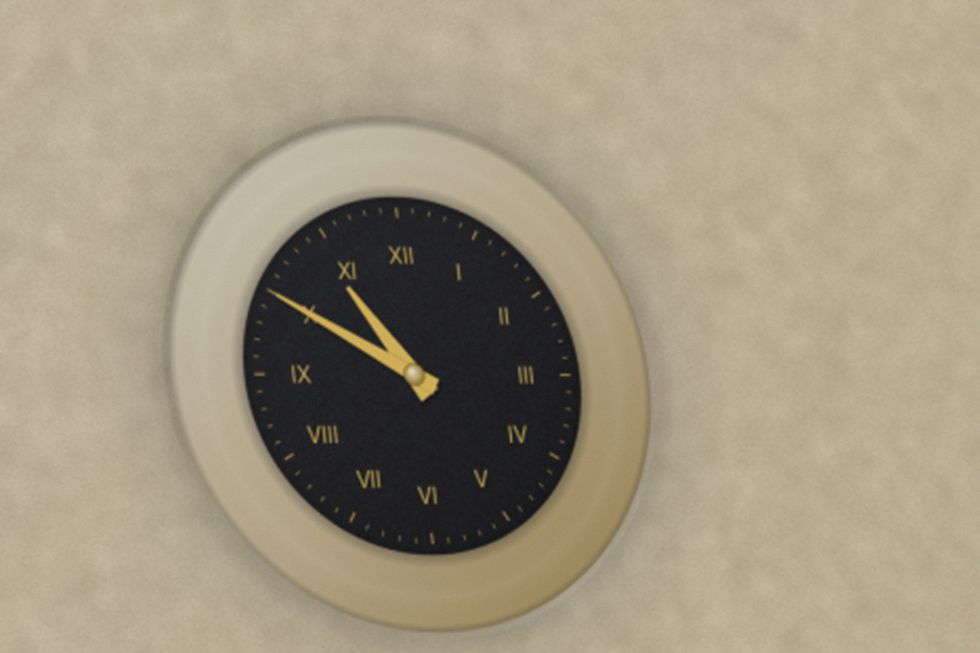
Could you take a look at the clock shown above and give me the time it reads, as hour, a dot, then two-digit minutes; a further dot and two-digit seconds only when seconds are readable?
10.50
